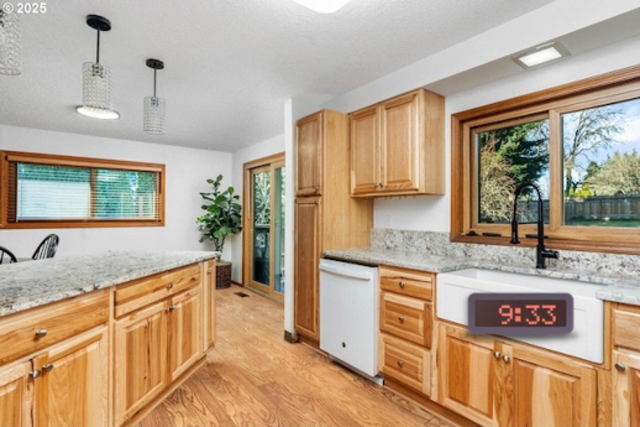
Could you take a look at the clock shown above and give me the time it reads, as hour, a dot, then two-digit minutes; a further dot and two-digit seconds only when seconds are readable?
9.33
